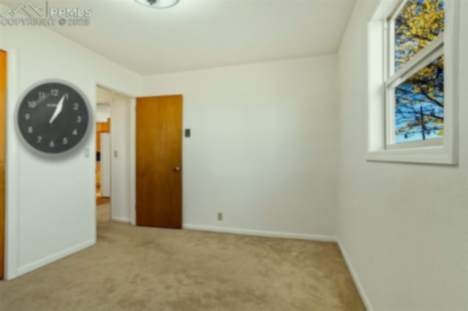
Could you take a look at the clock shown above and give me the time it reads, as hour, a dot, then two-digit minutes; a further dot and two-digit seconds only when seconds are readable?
1.04
